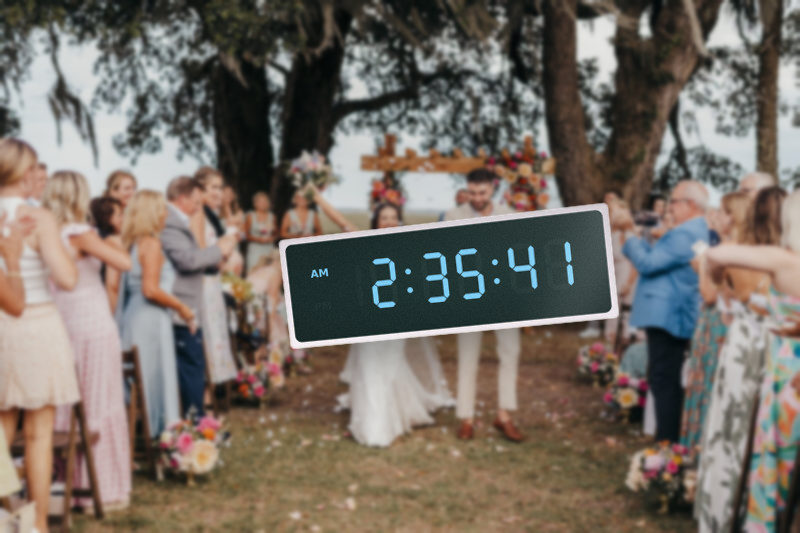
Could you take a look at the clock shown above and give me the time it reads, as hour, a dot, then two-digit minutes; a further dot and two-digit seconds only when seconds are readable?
2.35.41
